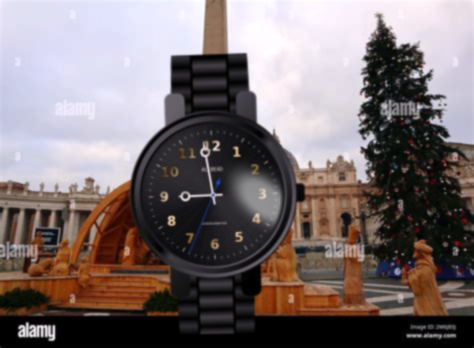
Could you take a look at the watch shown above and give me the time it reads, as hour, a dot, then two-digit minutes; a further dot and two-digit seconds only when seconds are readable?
8.58.34
